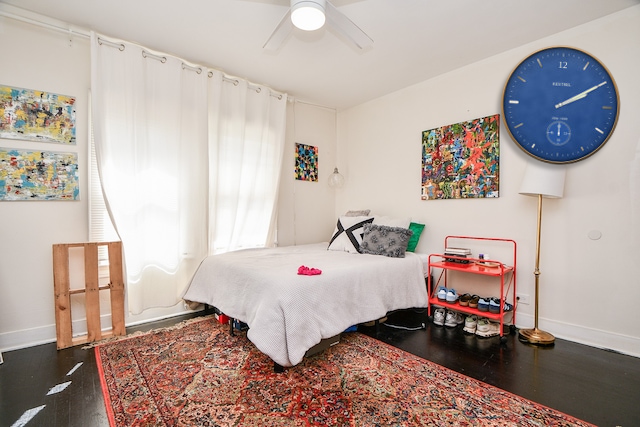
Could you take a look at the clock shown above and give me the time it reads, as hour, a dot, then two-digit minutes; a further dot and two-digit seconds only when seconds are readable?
2.10
